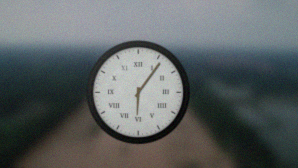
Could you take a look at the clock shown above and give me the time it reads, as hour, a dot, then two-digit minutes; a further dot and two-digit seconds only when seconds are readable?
6.06
